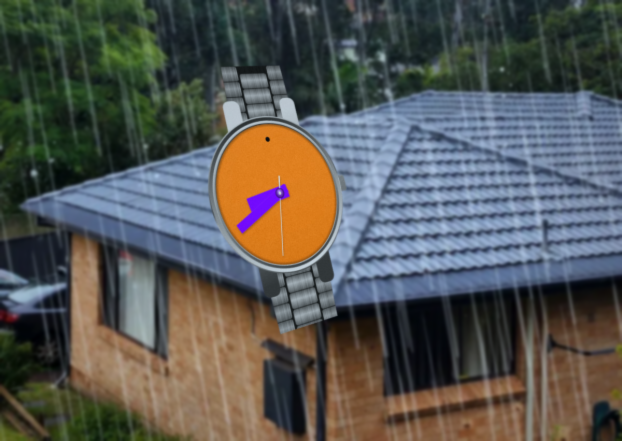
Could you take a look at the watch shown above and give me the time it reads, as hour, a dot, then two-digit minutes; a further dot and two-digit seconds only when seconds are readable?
8.40.32
